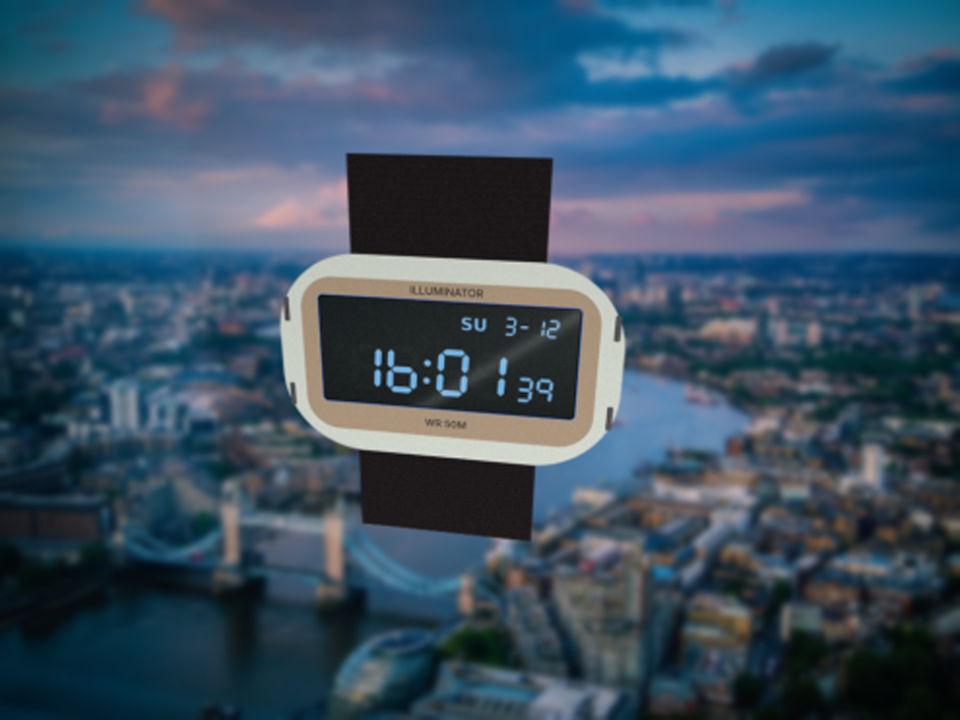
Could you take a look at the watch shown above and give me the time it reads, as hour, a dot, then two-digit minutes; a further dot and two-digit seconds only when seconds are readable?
16.01.39
